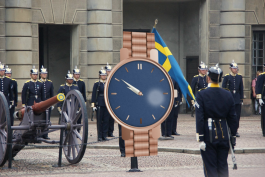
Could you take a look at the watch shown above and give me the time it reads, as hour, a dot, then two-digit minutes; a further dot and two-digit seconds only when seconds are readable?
9.51
